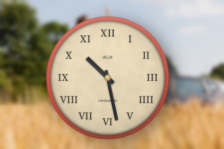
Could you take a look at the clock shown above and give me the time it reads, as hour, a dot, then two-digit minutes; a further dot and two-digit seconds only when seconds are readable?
10.28
